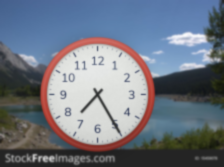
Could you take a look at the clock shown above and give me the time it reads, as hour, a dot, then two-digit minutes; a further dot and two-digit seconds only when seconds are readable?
7.25
